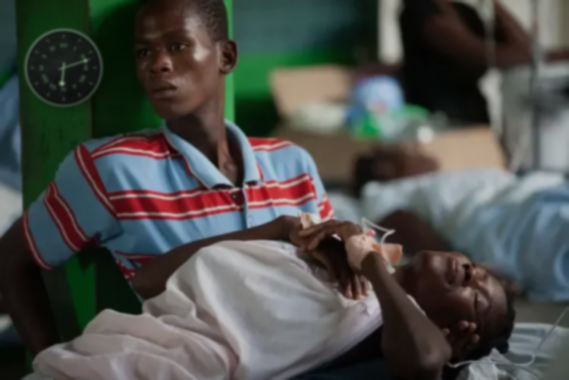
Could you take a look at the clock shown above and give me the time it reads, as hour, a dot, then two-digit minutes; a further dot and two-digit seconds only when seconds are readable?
6.12
